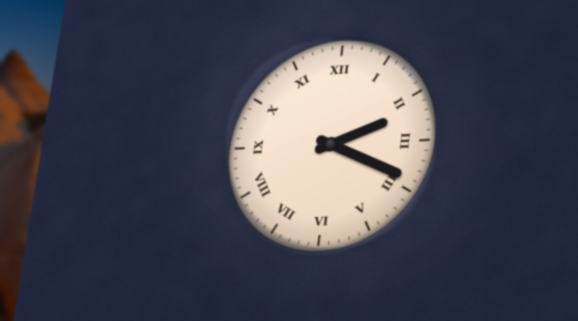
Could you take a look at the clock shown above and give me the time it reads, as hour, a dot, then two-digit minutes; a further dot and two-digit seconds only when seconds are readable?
2.19
